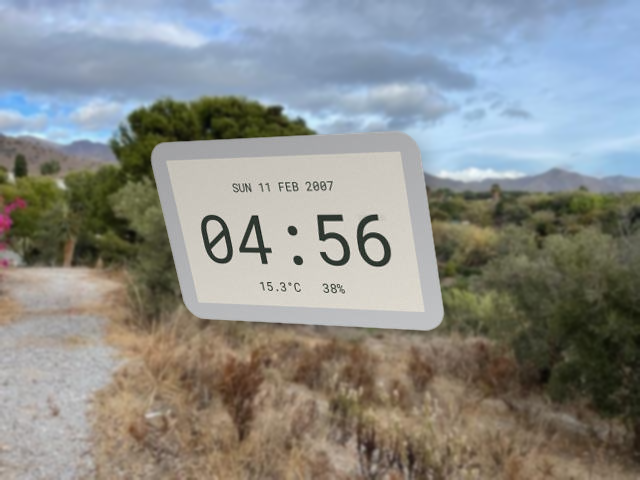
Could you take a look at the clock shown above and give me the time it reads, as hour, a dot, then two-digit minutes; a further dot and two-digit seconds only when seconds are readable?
4.56
